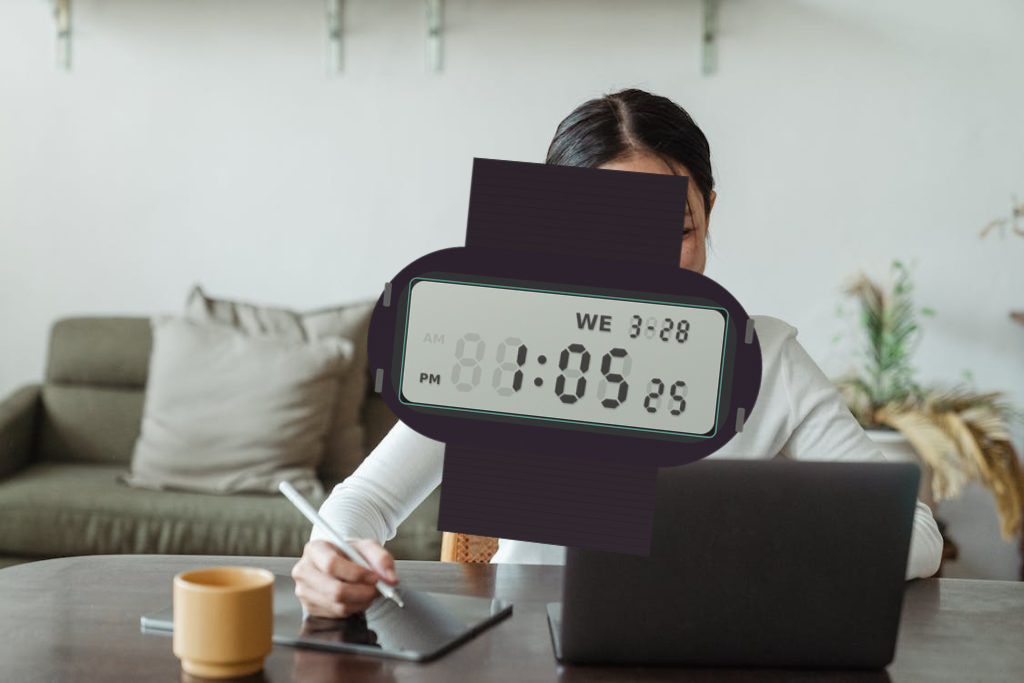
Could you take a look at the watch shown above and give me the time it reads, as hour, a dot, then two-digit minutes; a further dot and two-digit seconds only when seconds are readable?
1.05.25
